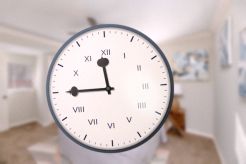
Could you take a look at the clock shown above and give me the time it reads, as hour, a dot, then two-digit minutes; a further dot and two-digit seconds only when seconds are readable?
11.45
